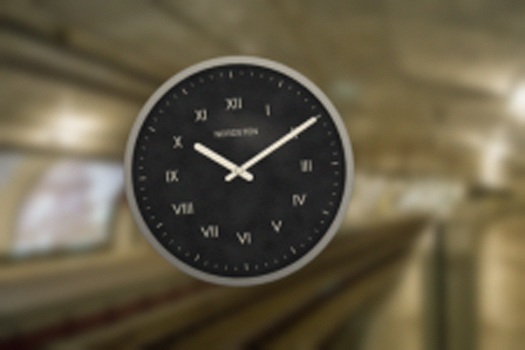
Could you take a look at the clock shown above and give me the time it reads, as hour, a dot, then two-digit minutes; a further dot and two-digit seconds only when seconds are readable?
10.10
